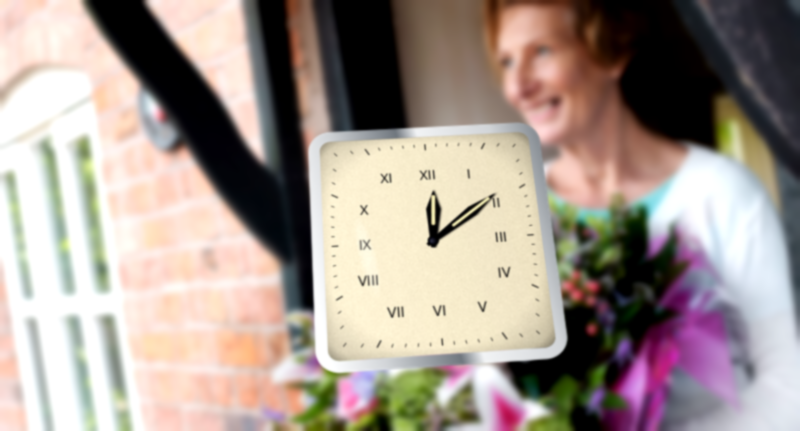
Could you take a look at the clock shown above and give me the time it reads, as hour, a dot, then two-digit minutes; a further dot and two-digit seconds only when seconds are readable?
12.09
